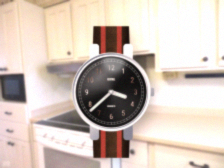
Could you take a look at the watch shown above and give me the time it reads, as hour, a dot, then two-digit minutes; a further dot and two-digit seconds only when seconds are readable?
3.38
